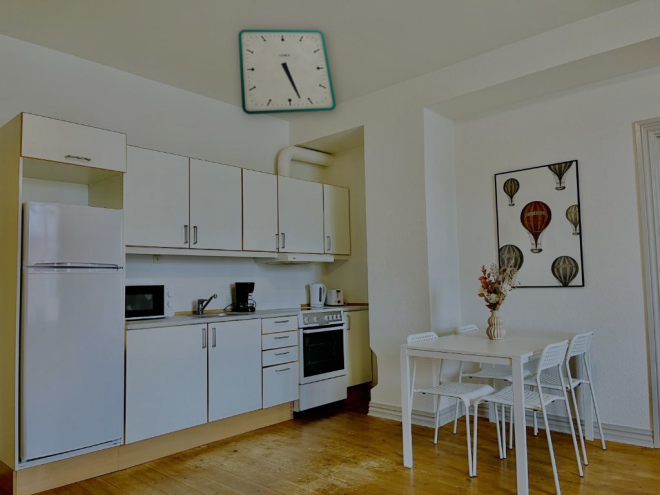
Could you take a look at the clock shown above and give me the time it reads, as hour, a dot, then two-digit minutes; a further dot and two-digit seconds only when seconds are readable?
5.27
